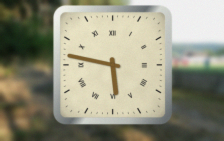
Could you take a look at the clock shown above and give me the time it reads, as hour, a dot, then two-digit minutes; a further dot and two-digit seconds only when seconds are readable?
5.47
